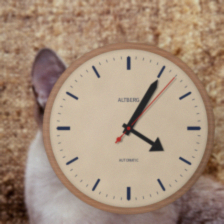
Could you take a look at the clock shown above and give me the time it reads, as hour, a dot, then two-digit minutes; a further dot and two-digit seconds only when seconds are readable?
4.05.07
